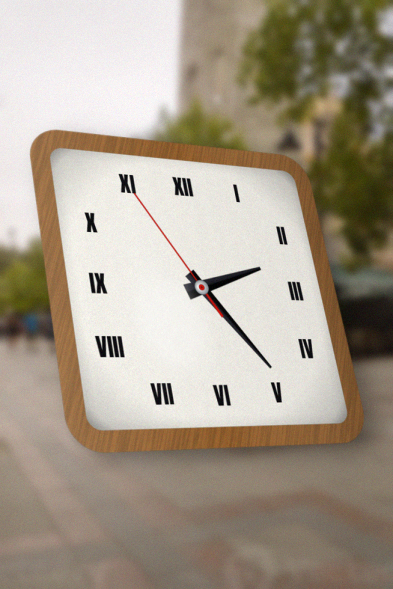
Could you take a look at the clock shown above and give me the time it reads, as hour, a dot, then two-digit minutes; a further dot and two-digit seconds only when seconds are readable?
2.23.55
